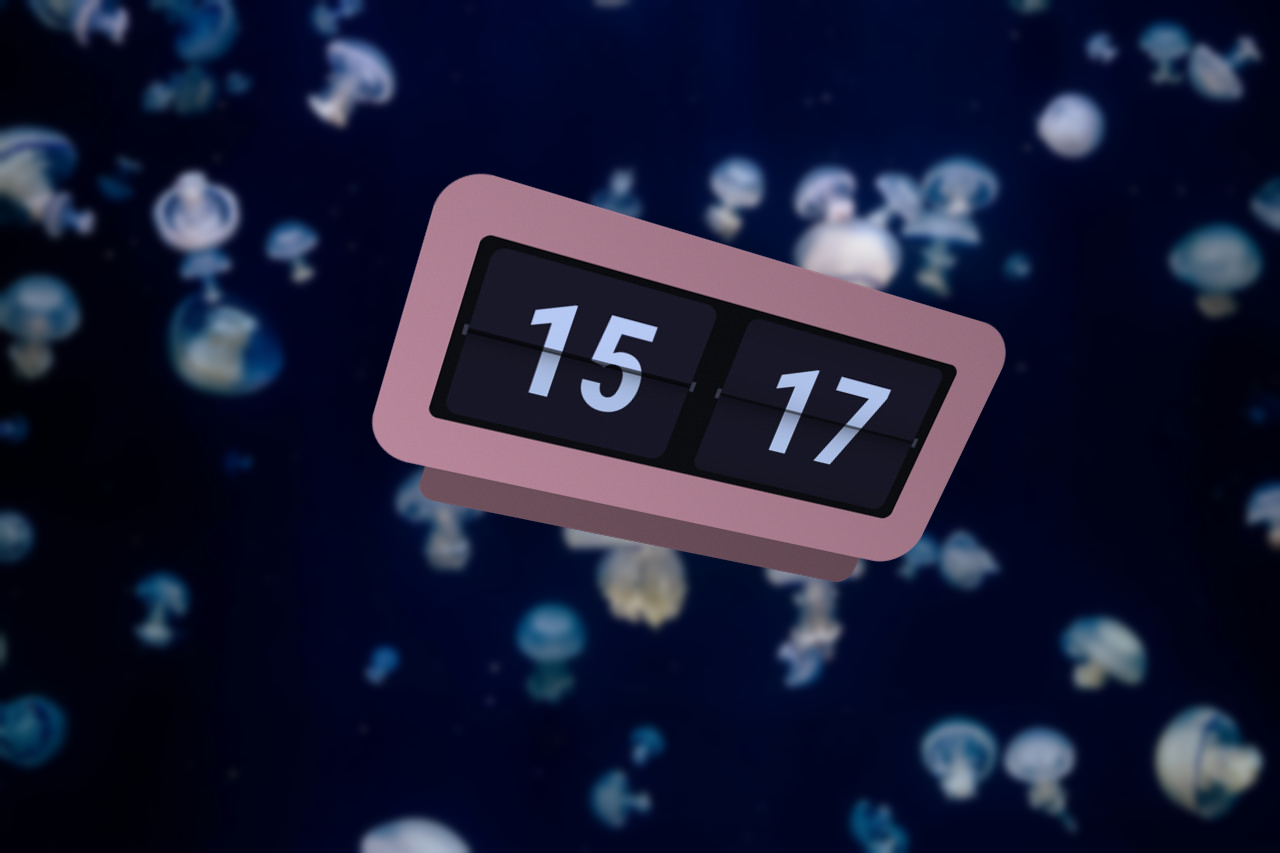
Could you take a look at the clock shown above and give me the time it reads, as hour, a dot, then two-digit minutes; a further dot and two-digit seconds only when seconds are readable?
15.17
